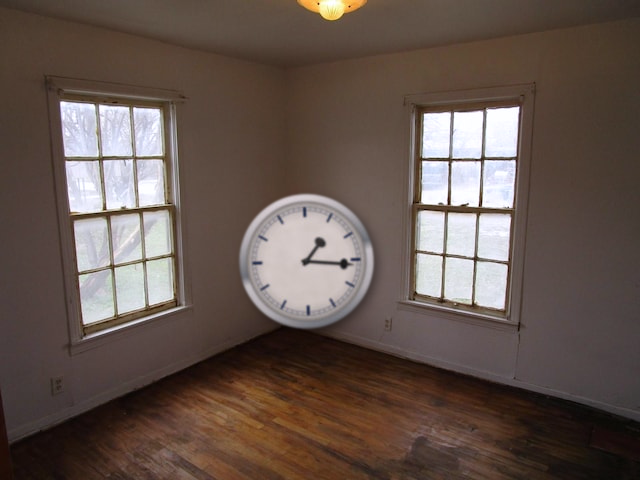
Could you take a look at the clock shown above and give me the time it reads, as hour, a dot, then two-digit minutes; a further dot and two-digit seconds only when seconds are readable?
1.16
